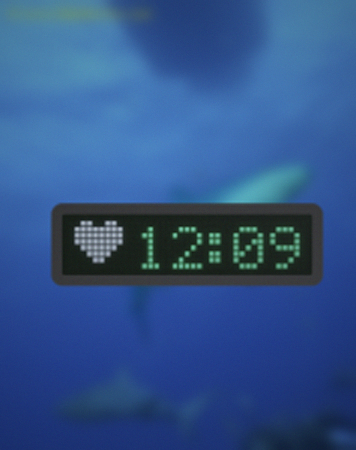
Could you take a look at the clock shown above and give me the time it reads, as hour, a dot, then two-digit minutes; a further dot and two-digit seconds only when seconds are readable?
12.09
